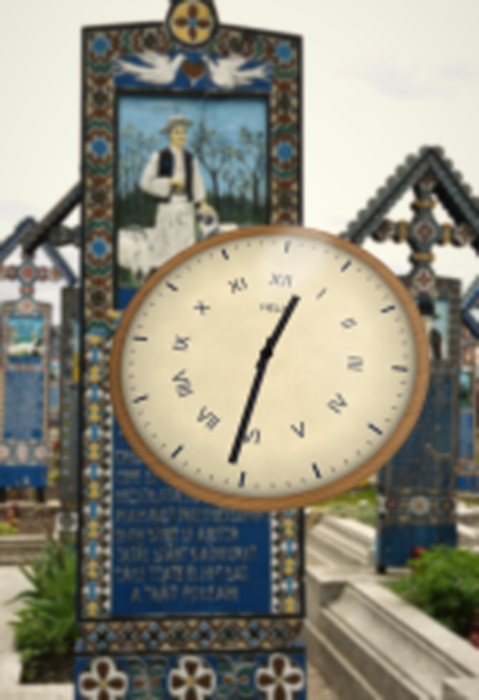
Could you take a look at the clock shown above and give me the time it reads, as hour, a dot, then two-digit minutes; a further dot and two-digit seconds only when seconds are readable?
12.31
